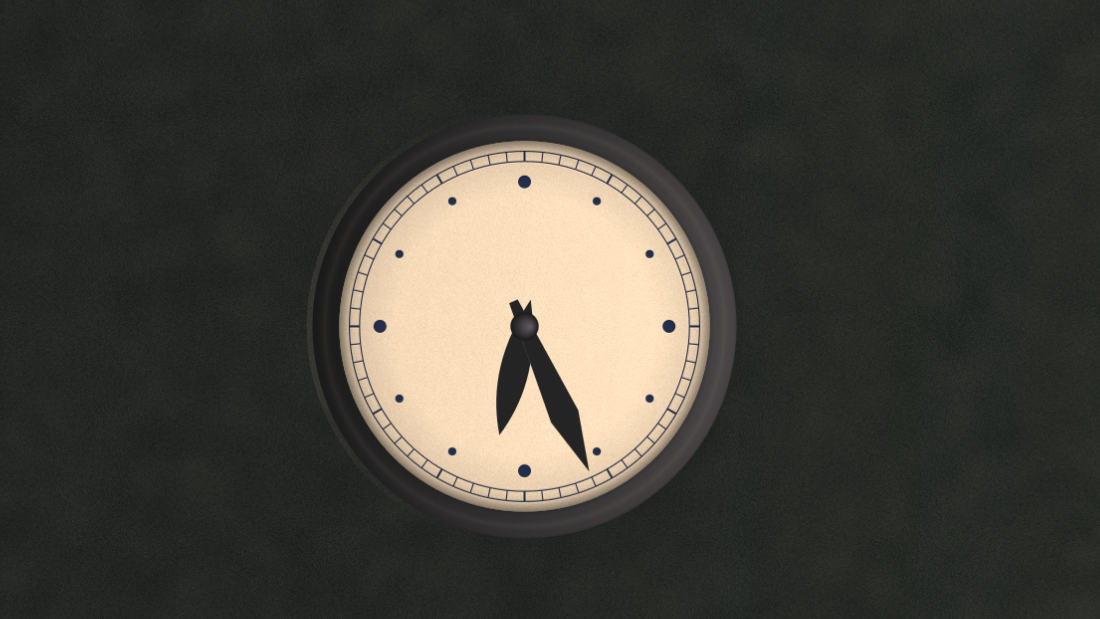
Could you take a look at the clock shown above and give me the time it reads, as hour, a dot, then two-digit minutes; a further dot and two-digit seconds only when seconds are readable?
6.26
